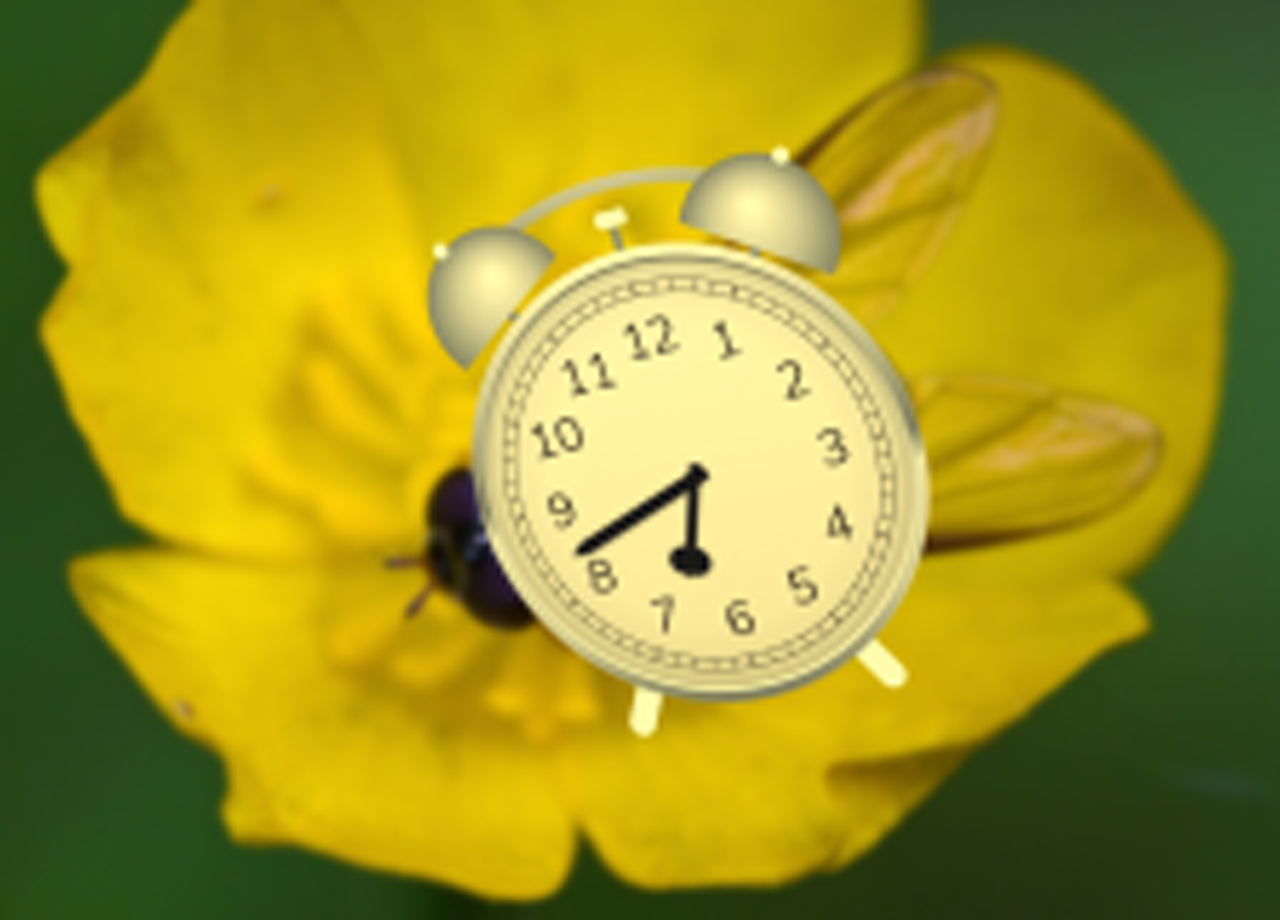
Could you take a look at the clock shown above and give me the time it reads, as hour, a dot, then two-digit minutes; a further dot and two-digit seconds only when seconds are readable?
6.42
